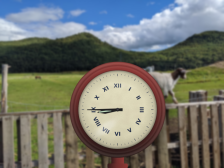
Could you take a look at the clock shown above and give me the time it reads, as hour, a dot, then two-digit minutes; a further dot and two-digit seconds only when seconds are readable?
8.45
